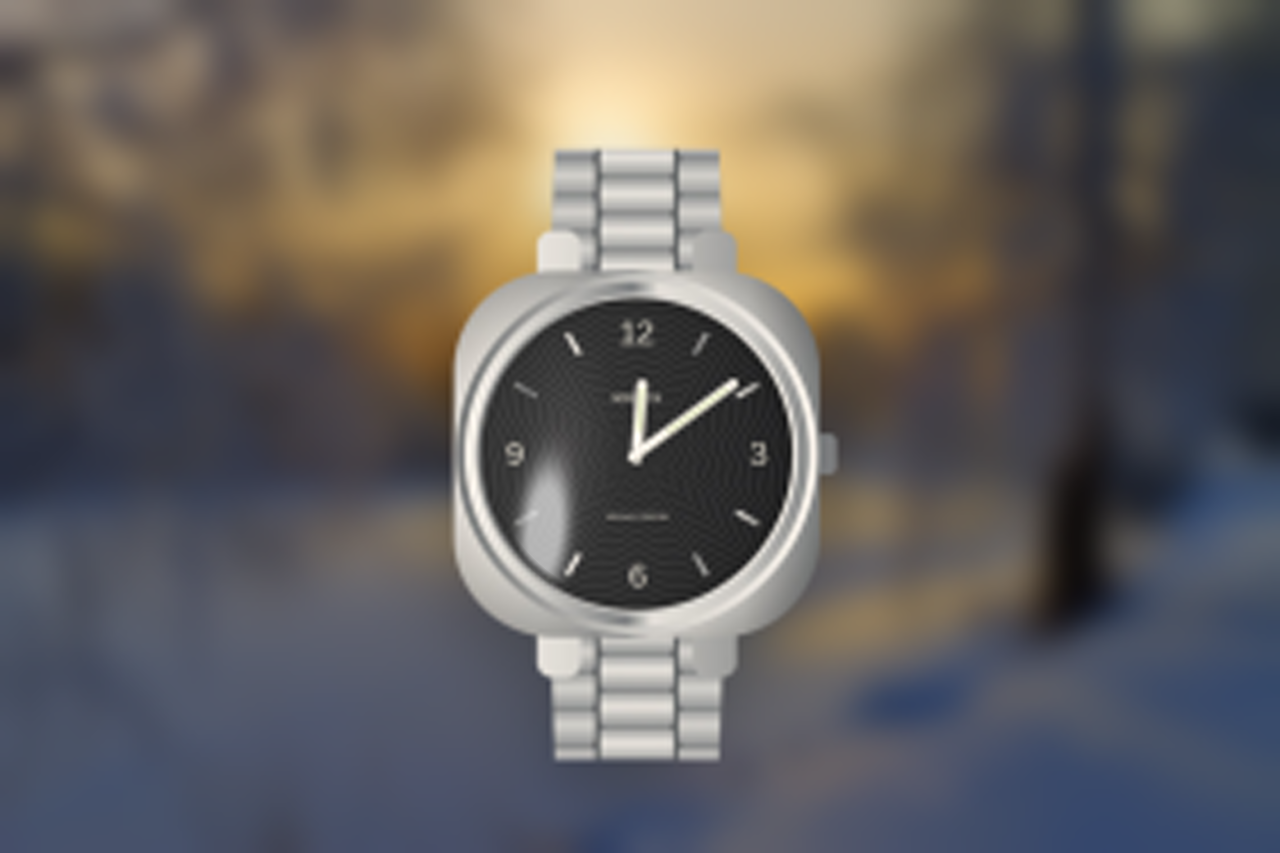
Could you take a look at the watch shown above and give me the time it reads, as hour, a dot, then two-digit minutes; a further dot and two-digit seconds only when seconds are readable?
12.09
